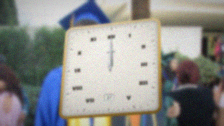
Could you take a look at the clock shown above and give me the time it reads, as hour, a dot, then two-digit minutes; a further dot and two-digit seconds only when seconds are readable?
12.00
